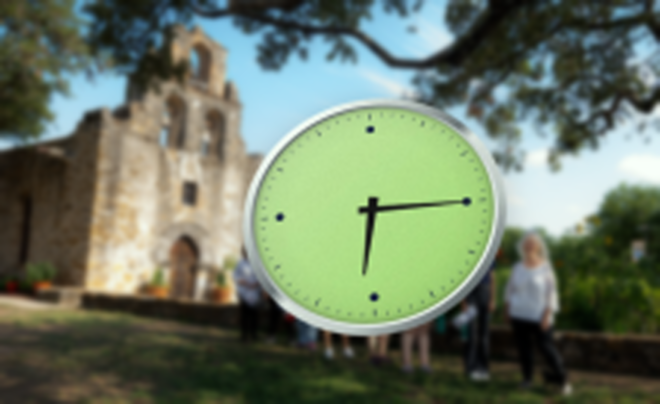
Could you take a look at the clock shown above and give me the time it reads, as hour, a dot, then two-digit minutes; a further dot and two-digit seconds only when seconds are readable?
6.15
